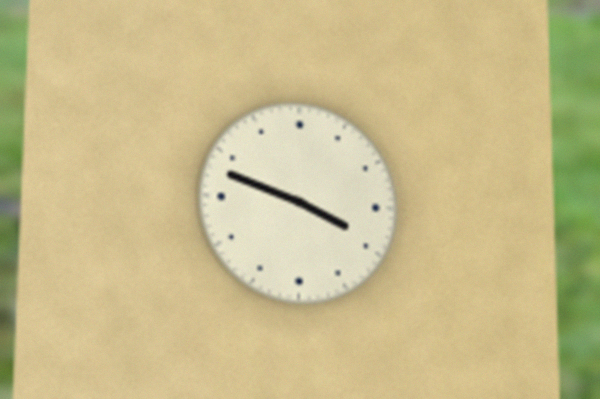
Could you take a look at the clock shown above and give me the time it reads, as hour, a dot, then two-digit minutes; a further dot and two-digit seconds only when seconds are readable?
3.48
